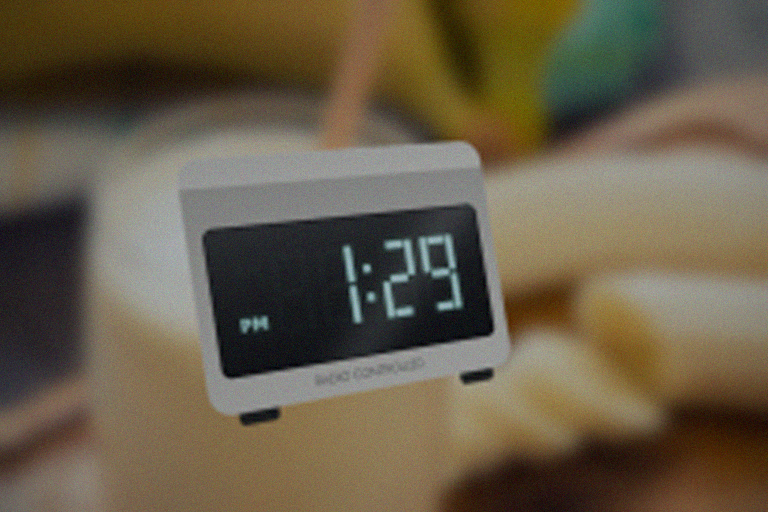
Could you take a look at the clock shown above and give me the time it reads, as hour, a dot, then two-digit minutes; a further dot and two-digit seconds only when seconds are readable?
1.29
